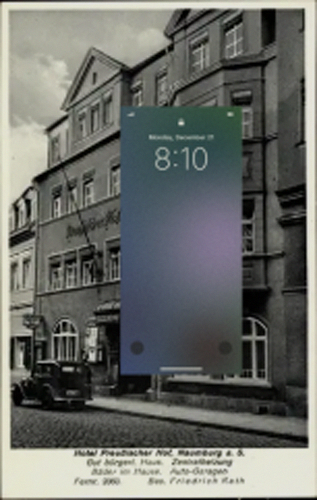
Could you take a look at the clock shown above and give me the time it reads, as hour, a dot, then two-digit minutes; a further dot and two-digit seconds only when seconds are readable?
8.10
